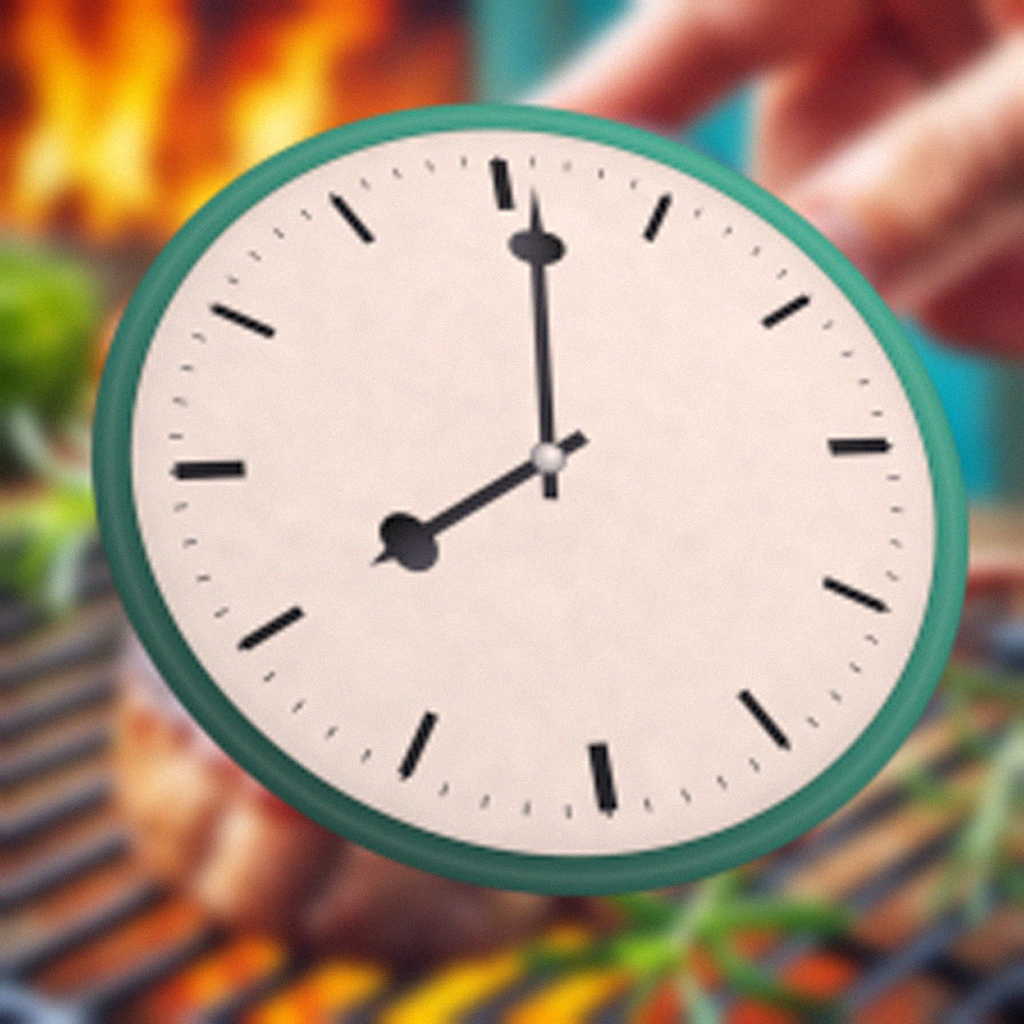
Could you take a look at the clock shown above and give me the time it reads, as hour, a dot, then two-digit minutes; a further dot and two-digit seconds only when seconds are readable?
8.01
